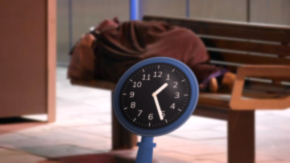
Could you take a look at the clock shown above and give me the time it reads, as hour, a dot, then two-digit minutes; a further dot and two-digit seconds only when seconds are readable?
1.26
